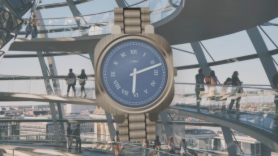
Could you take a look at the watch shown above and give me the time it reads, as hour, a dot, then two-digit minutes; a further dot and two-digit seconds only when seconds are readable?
6.12
